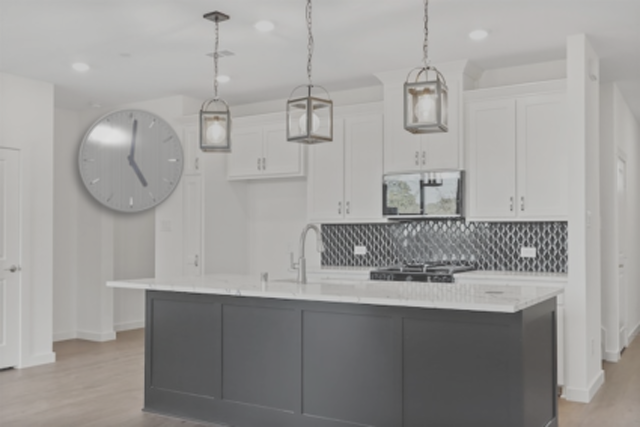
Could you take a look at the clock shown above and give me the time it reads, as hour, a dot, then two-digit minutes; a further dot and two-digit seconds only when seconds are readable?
5.01
